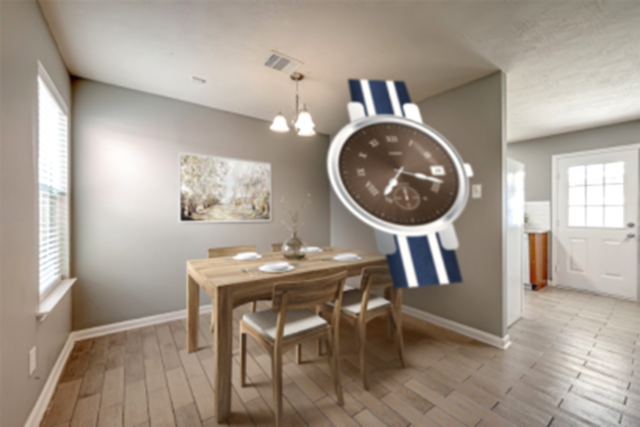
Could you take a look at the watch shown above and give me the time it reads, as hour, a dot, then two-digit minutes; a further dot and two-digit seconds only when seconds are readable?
7.18
